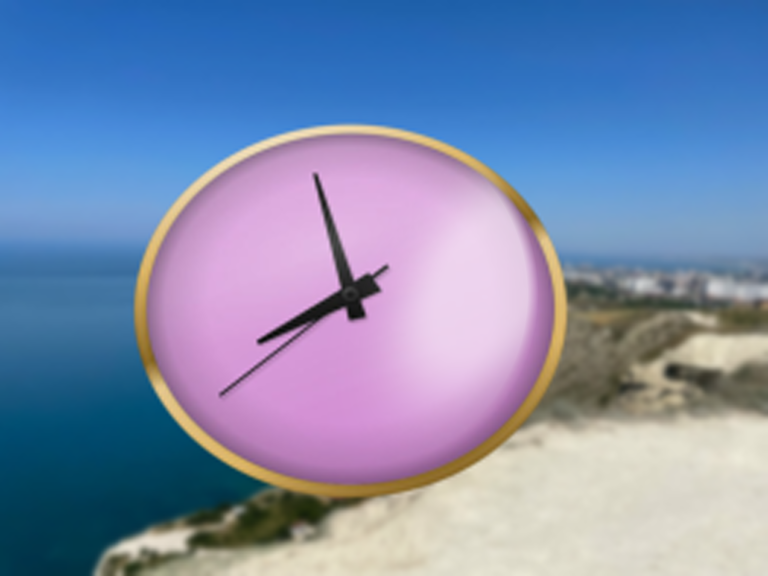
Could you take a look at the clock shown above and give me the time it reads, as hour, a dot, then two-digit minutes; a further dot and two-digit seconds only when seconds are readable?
7.57.38
